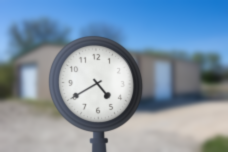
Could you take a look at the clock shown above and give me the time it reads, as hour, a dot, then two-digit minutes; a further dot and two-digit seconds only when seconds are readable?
4.40
